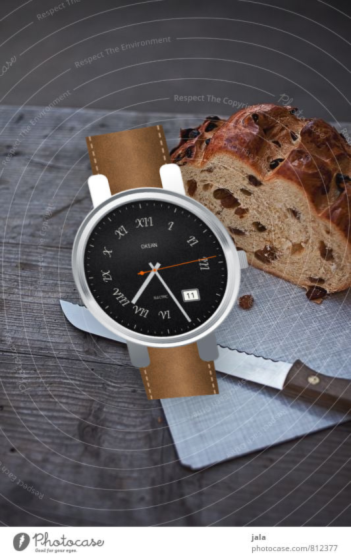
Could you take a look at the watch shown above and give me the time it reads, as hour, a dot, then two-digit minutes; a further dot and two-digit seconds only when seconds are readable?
7.26.14
